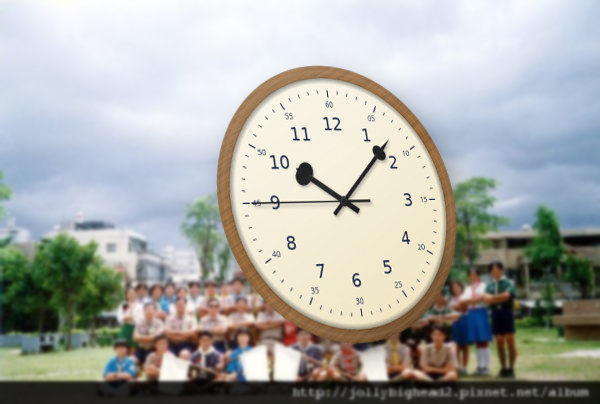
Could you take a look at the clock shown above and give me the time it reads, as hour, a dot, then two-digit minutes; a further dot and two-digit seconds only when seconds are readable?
10.07.45
